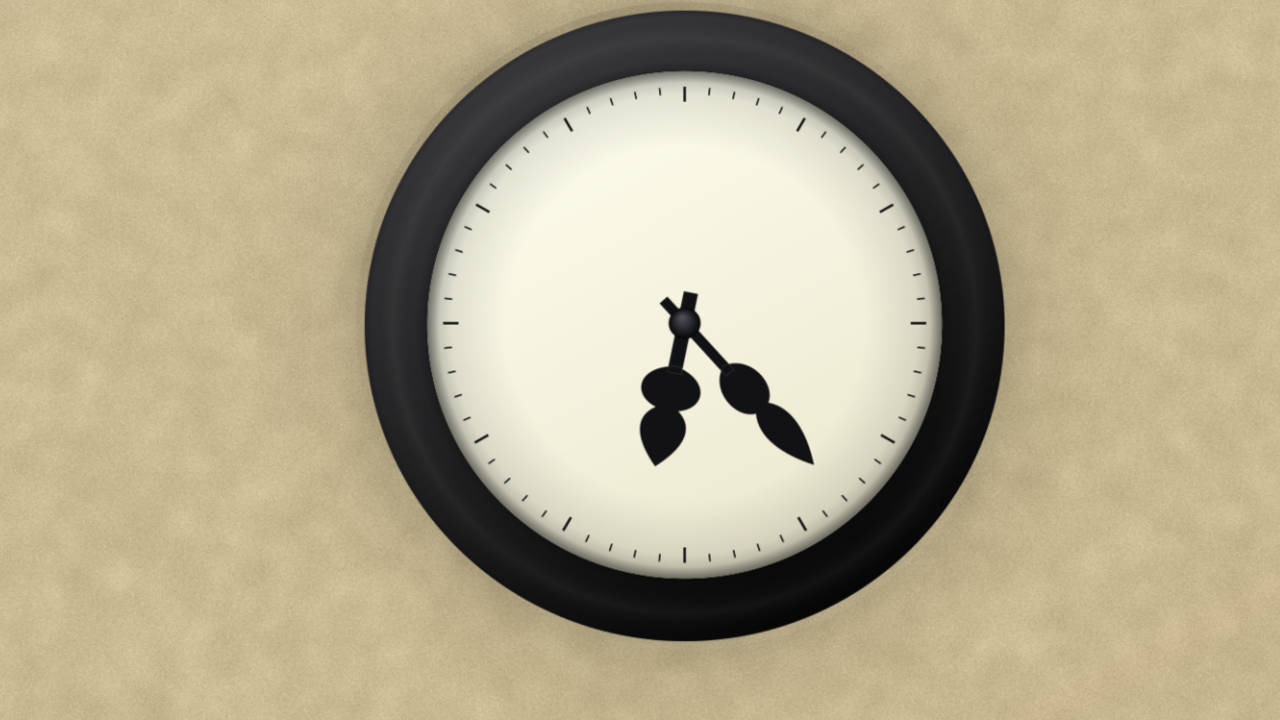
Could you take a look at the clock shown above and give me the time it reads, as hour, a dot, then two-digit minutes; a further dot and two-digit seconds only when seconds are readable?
6.23
